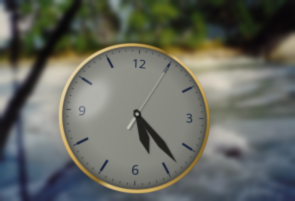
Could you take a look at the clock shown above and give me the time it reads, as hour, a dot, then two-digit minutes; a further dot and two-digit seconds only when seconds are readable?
5.23.05
